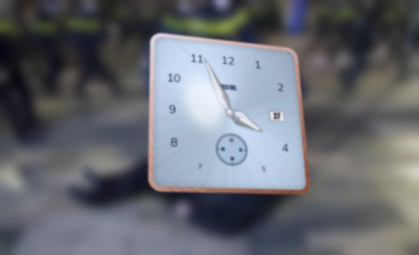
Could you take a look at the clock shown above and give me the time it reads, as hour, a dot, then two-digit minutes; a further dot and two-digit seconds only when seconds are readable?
3.56
